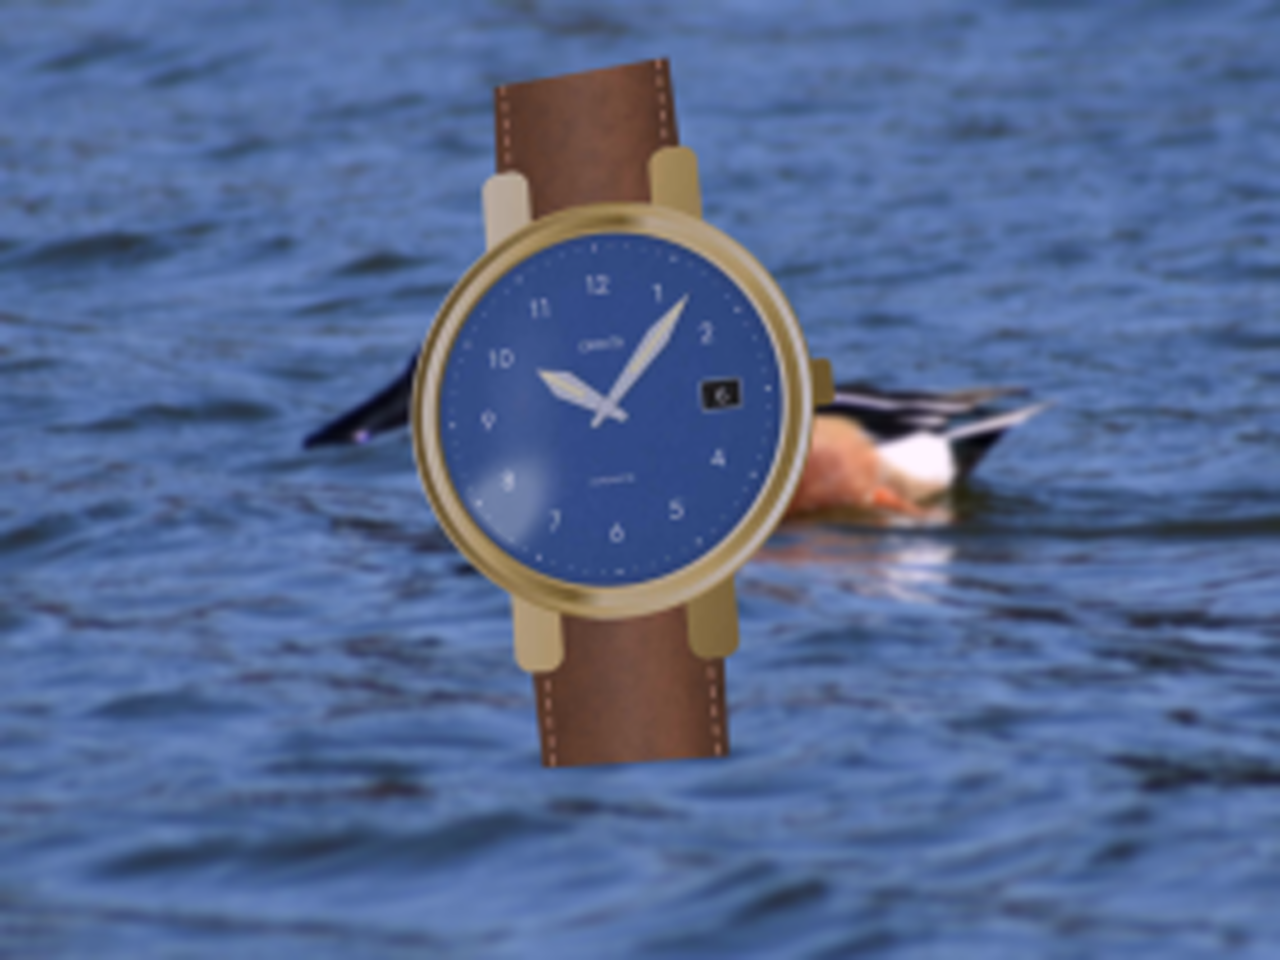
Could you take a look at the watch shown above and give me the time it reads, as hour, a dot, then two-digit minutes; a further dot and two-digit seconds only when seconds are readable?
10.07
